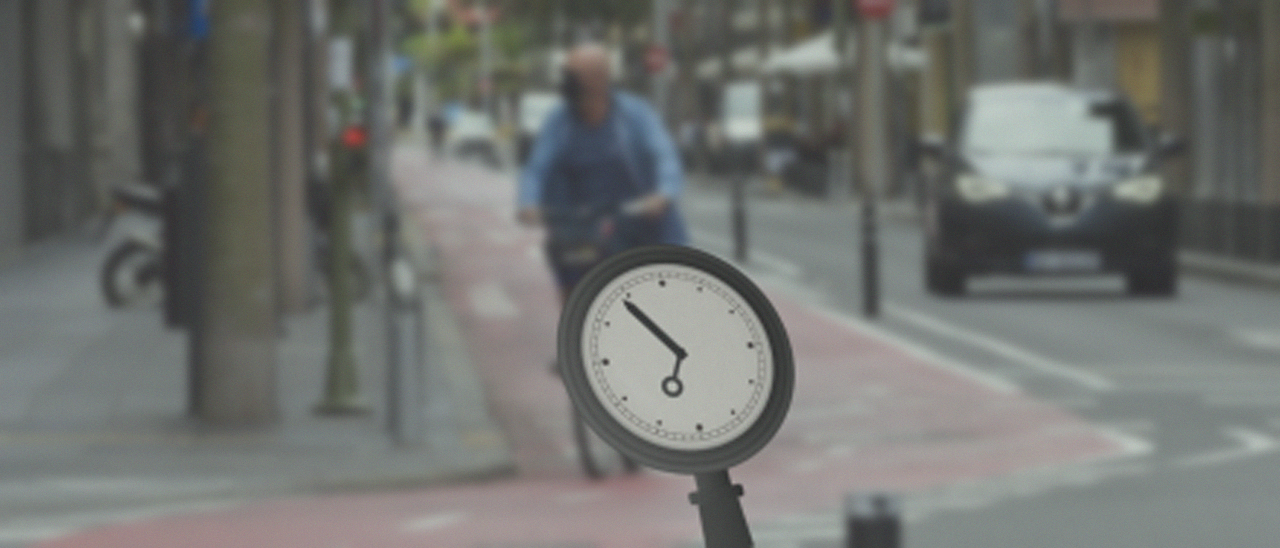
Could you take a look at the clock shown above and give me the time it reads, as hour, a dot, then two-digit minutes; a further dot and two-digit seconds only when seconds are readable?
6.54
